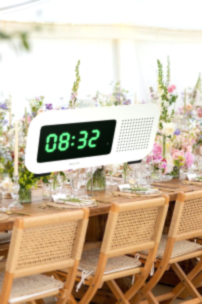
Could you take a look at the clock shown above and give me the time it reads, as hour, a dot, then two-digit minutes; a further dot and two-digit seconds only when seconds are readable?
8.32
